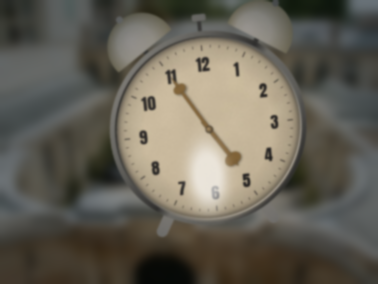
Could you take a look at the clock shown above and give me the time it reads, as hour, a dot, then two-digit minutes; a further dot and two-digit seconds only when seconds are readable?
4.55
